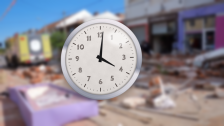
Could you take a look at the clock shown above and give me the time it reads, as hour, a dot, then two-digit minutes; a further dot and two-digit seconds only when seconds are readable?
4.01
